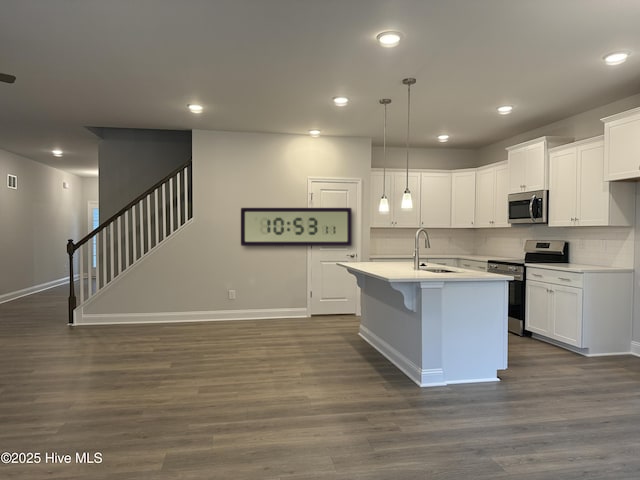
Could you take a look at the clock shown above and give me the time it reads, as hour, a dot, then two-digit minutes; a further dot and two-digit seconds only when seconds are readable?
10.53.11
